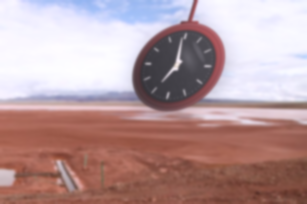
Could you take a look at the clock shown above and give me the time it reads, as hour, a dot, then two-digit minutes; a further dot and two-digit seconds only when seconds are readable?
6.59
